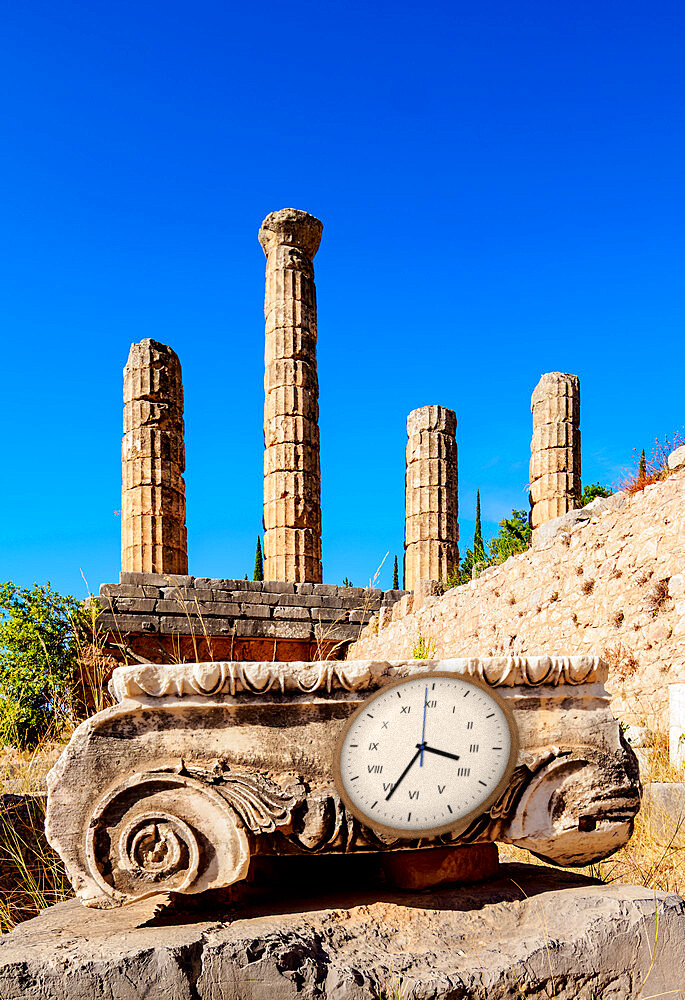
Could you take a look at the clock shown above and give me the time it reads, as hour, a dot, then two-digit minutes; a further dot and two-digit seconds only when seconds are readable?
3.33.59
